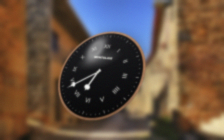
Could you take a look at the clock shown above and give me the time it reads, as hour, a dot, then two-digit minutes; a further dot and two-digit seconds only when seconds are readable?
6.39
